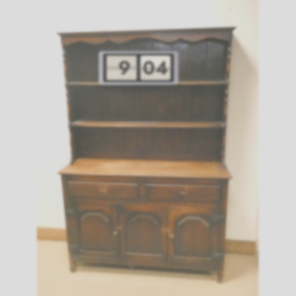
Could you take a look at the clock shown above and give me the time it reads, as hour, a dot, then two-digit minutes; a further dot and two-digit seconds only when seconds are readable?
9.04
